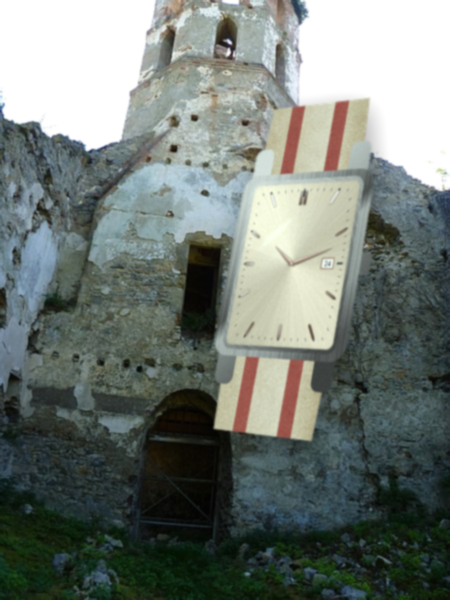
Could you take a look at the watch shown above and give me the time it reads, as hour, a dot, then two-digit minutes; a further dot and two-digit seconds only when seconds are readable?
10.12
